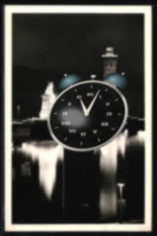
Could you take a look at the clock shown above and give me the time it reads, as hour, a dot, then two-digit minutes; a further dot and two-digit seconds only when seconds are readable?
11.03
